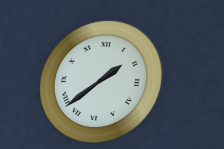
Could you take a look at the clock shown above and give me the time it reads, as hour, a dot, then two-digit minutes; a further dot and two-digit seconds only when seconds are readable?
1.38
